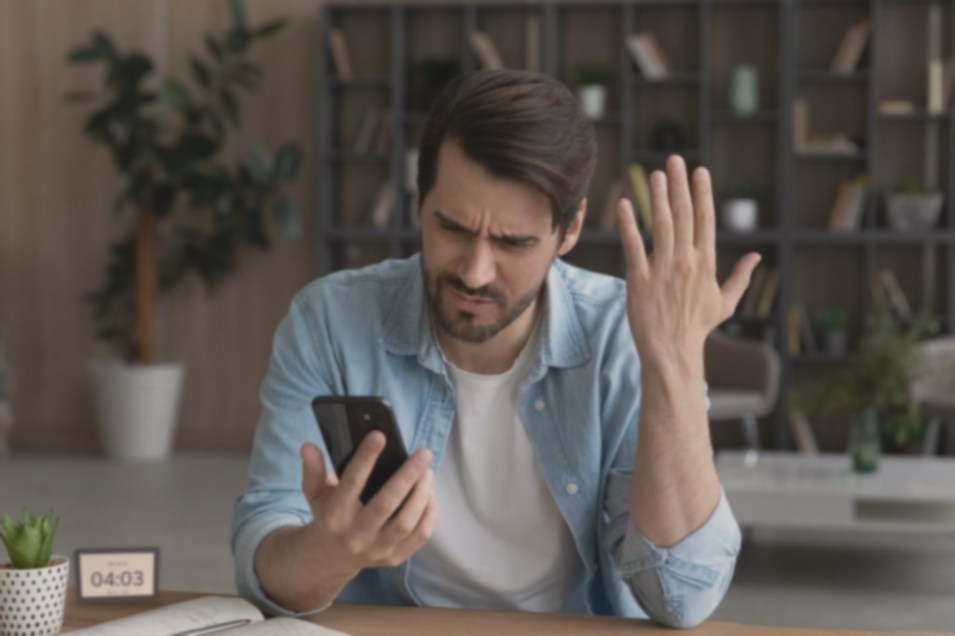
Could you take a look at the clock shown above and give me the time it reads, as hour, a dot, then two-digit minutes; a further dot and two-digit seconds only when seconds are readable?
4.03
